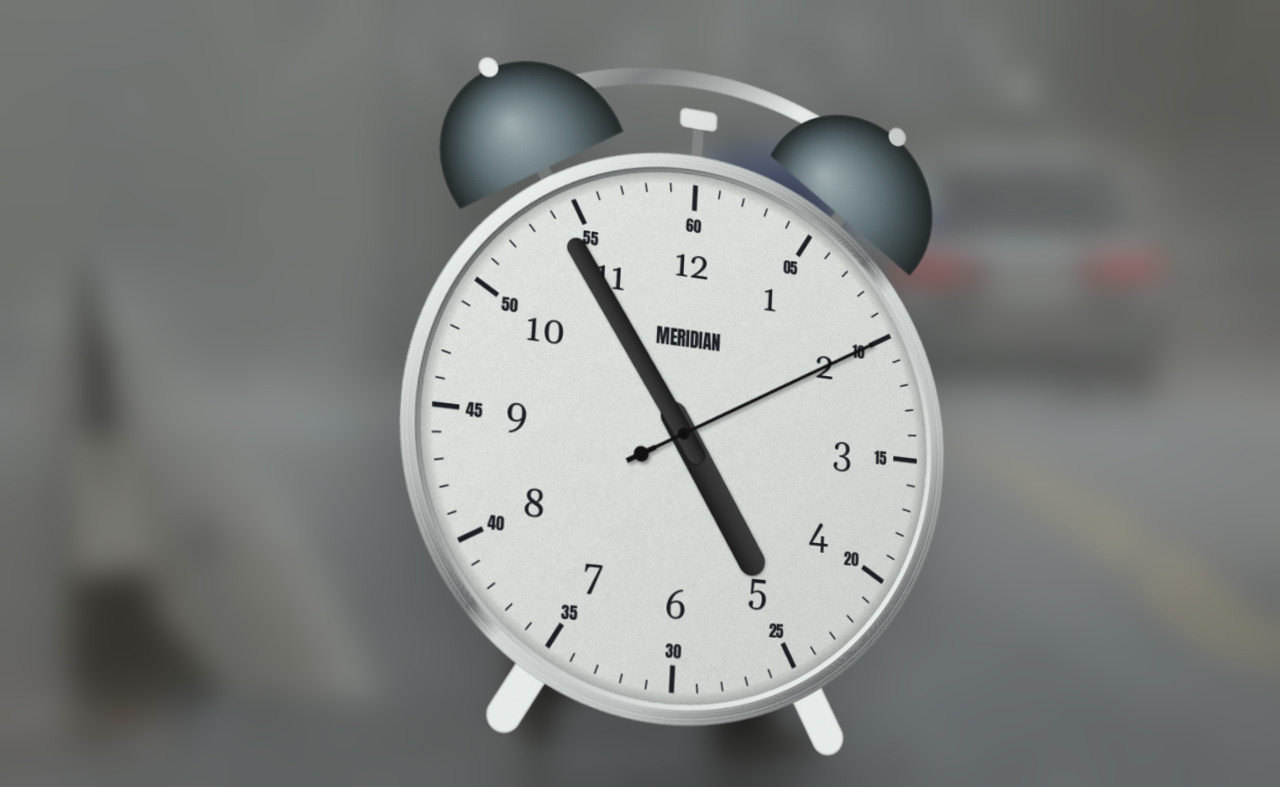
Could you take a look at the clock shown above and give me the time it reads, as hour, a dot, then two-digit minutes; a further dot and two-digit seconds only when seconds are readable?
4.54.10
